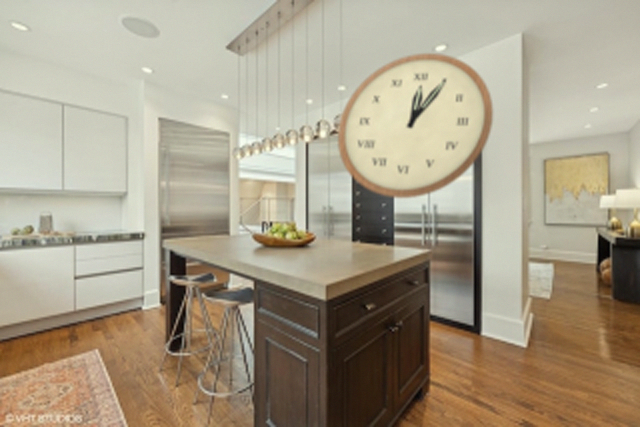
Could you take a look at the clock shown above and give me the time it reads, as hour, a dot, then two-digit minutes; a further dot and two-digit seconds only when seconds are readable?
12.05
